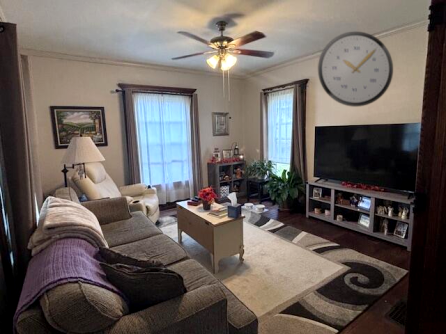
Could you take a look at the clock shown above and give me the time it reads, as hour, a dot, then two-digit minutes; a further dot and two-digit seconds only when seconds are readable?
10.07
